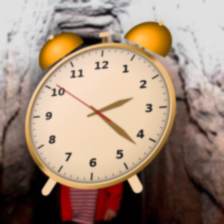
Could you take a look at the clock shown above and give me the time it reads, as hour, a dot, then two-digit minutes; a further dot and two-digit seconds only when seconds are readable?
2.21.51
